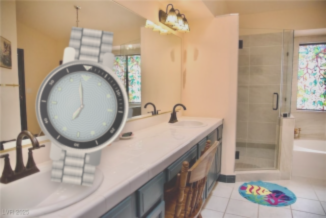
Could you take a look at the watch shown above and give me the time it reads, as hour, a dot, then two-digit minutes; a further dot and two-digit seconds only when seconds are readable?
6.58
